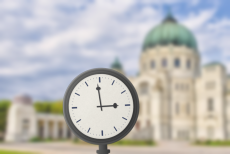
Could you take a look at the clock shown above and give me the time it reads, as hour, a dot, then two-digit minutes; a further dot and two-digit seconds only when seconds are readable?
2.59
